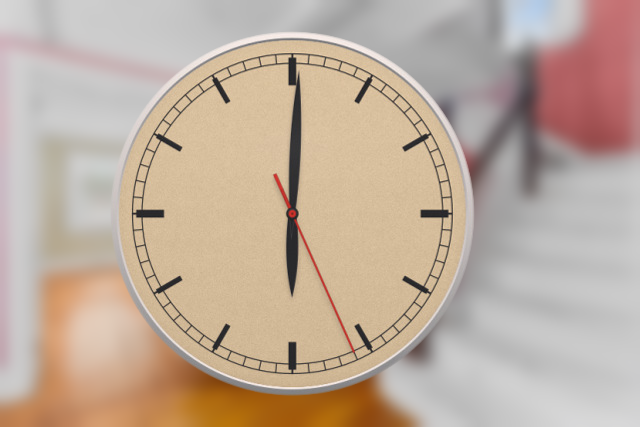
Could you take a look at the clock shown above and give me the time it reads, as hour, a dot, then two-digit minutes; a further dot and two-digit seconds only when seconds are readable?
6.00.26
